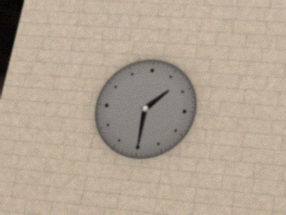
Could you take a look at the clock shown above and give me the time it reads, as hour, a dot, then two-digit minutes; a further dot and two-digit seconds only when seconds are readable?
1.30
